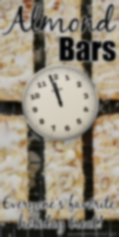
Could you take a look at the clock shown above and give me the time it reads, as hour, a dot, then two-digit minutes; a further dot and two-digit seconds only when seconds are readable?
11.59
